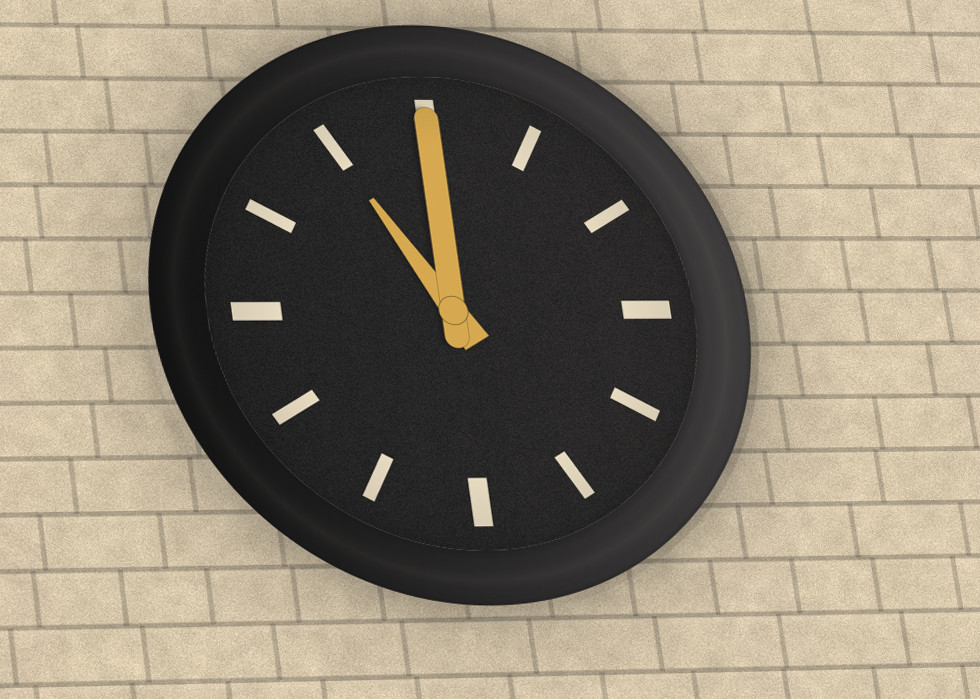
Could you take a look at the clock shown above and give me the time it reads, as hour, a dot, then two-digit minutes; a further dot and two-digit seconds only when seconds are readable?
11.00
